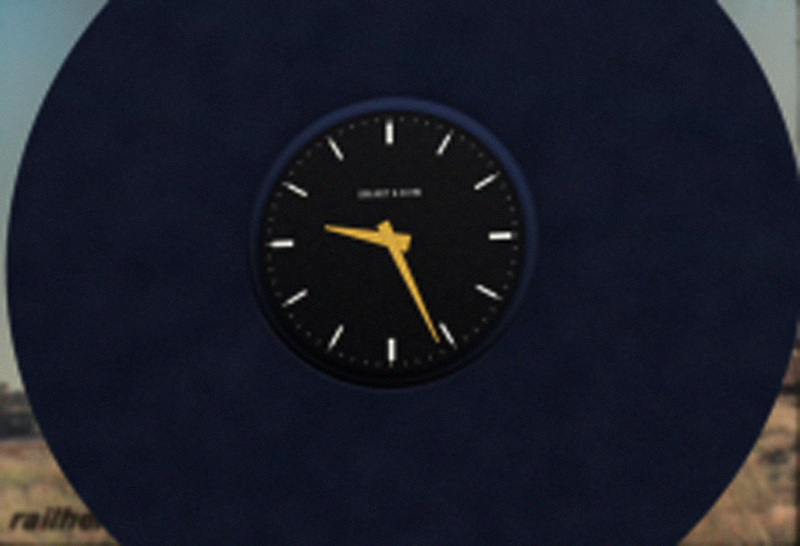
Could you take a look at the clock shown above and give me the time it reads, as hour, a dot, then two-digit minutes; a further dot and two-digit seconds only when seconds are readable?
9.26
